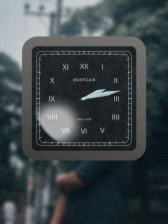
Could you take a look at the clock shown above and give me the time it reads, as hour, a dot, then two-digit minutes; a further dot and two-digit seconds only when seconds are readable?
2.13
